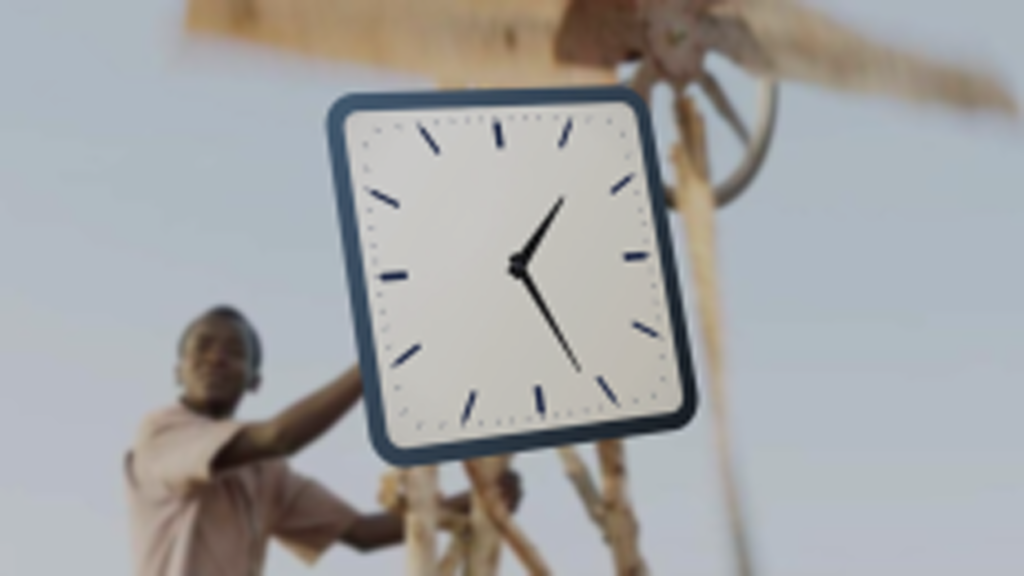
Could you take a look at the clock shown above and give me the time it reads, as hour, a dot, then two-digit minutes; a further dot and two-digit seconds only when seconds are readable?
1.26
